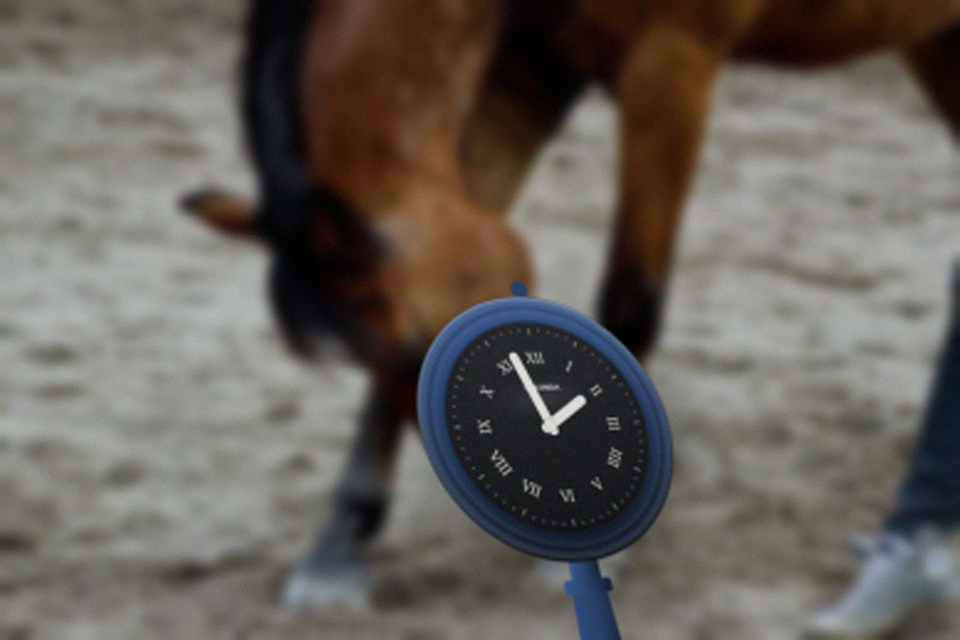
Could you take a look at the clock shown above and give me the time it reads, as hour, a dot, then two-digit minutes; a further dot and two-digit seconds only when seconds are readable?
1.57
